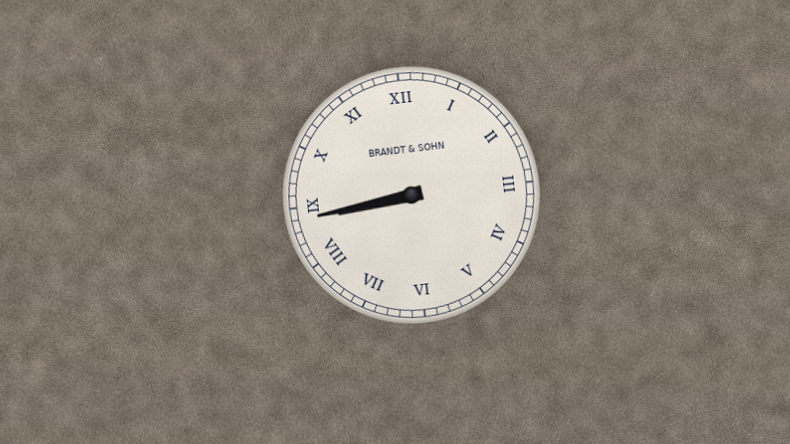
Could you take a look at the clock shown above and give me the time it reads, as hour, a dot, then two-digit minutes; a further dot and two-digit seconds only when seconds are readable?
8.44
